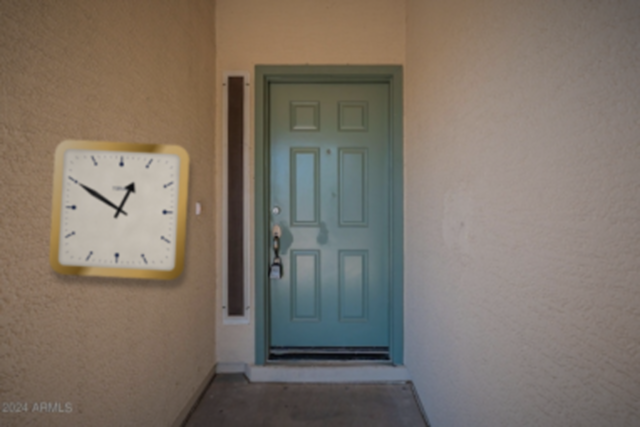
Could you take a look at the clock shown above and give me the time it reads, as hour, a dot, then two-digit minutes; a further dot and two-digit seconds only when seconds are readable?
12.50
